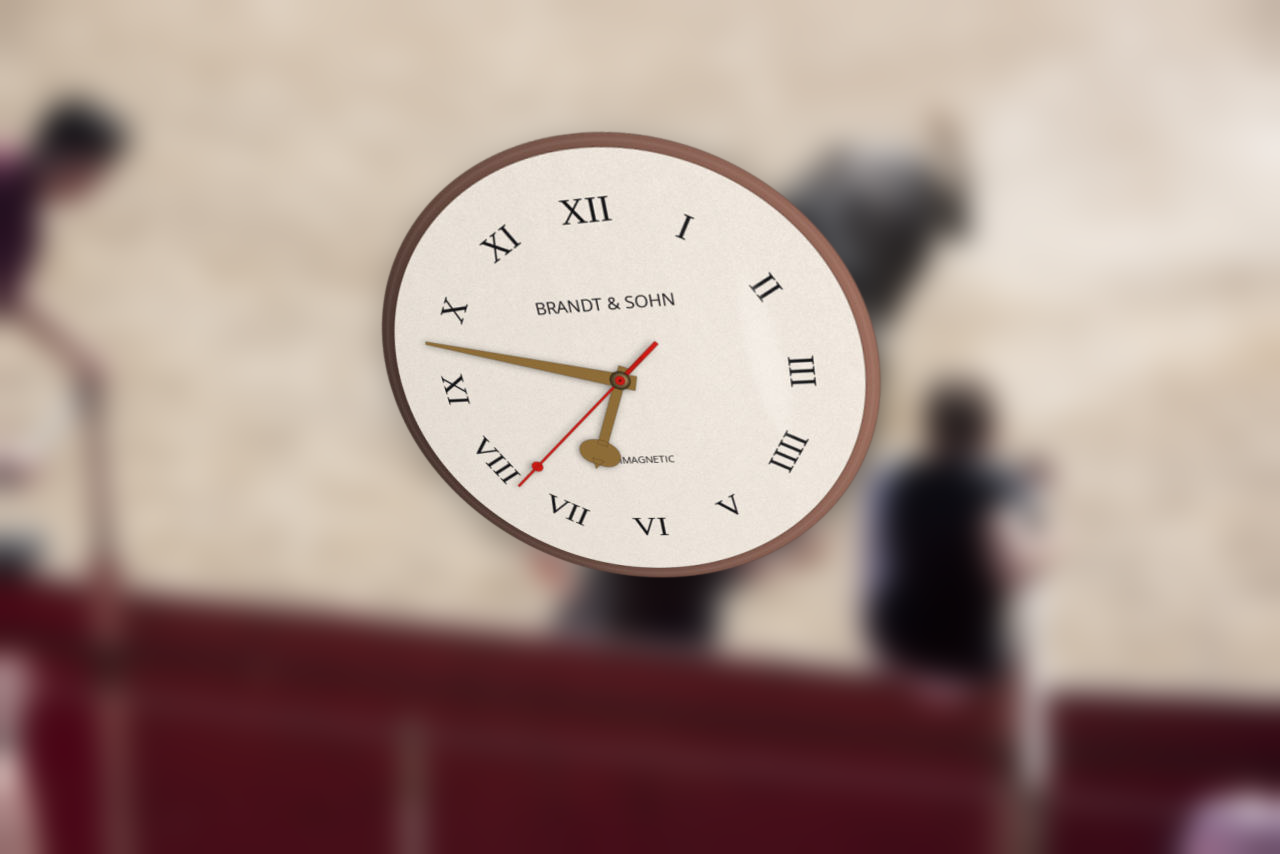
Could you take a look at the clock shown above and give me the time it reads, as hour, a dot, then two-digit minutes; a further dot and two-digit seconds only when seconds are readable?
6.47.38
